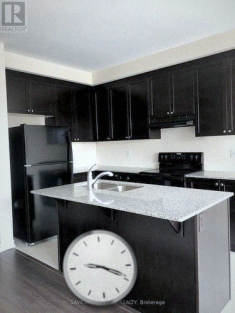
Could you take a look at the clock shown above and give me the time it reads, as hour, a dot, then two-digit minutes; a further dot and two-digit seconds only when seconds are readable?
9.19
